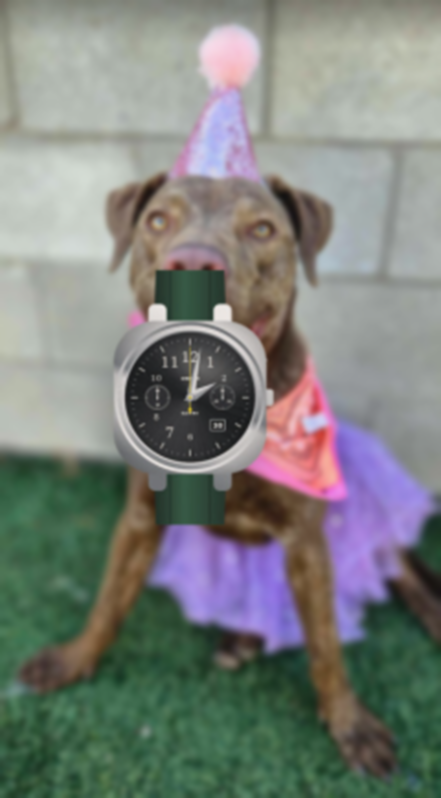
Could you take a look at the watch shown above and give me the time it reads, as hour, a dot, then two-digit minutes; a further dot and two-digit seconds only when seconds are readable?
2.02
